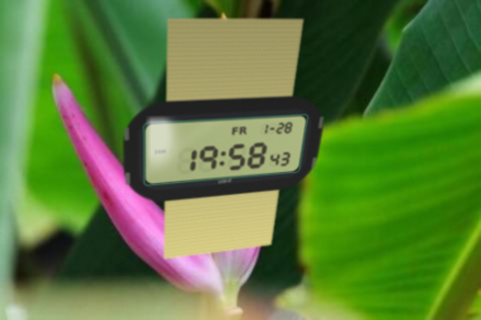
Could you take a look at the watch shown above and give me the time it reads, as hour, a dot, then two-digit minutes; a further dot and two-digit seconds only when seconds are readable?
19.58.43
